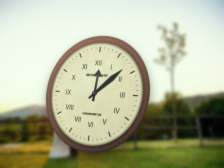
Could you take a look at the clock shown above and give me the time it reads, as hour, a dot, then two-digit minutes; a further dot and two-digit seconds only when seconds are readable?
12.08
